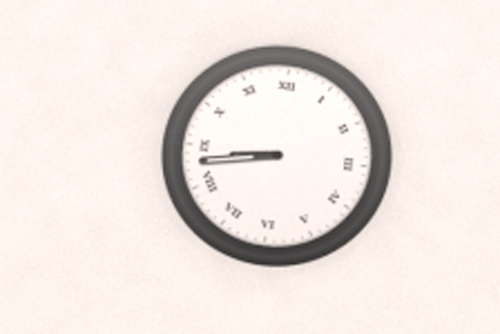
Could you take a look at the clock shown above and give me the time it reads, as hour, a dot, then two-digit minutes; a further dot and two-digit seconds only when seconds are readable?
8.43
